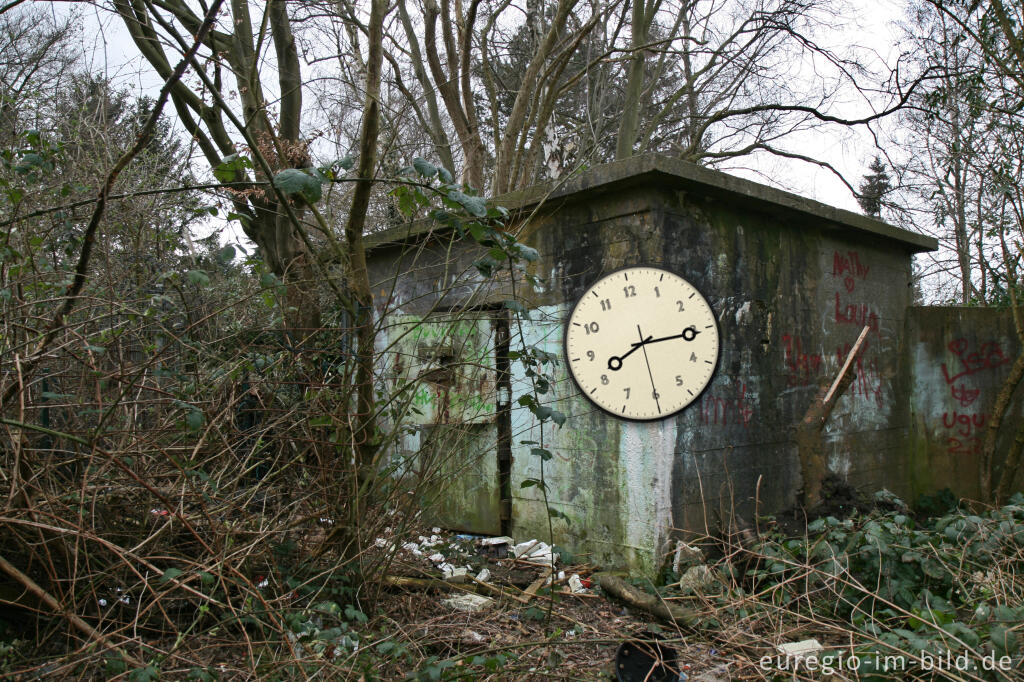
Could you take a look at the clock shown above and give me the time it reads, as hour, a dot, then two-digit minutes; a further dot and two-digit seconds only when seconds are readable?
8.15.30
